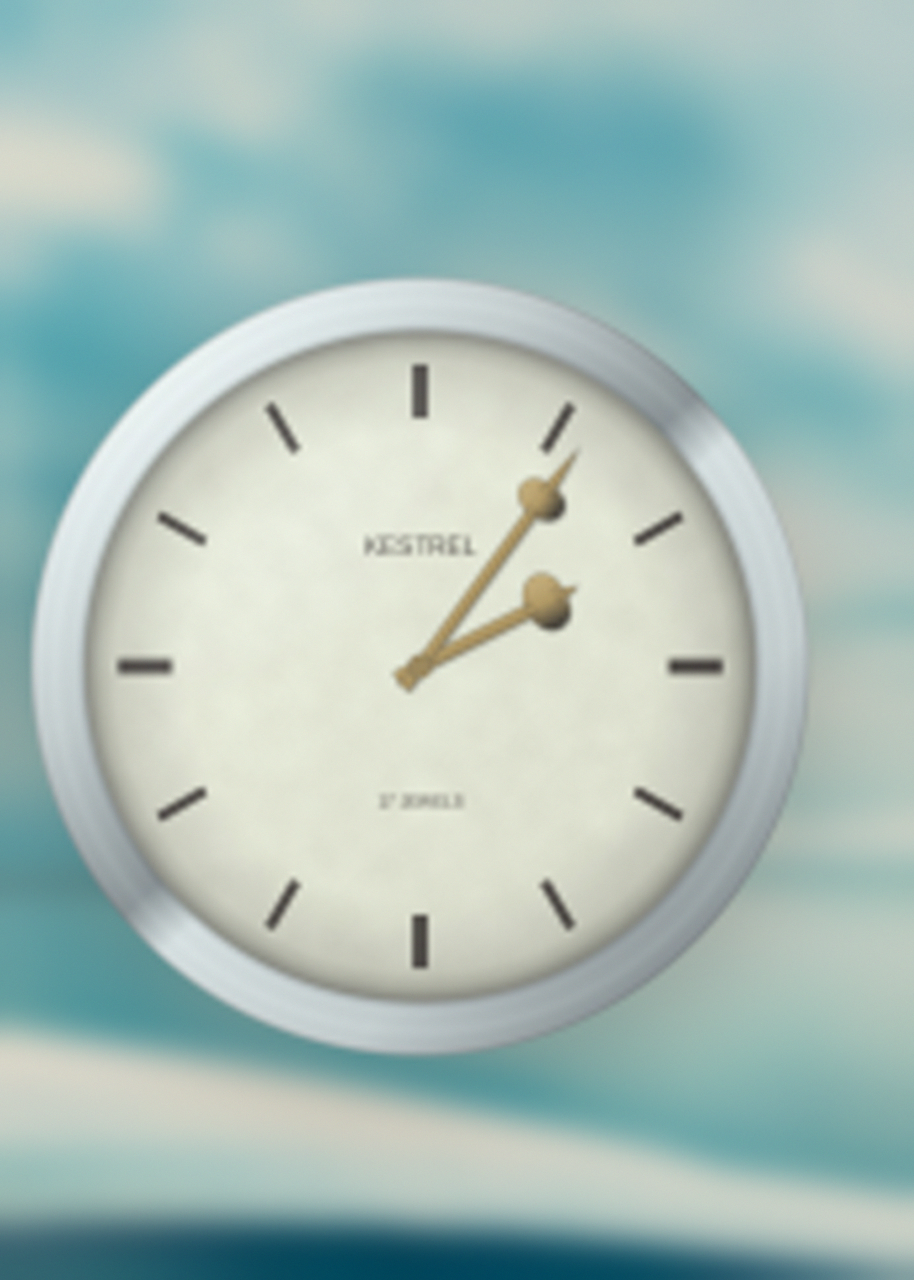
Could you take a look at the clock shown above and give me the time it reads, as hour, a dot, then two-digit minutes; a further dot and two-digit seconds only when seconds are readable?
2.06
